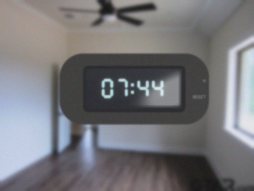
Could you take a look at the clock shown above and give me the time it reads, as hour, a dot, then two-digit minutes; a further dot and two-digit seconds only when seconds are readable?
7.44
